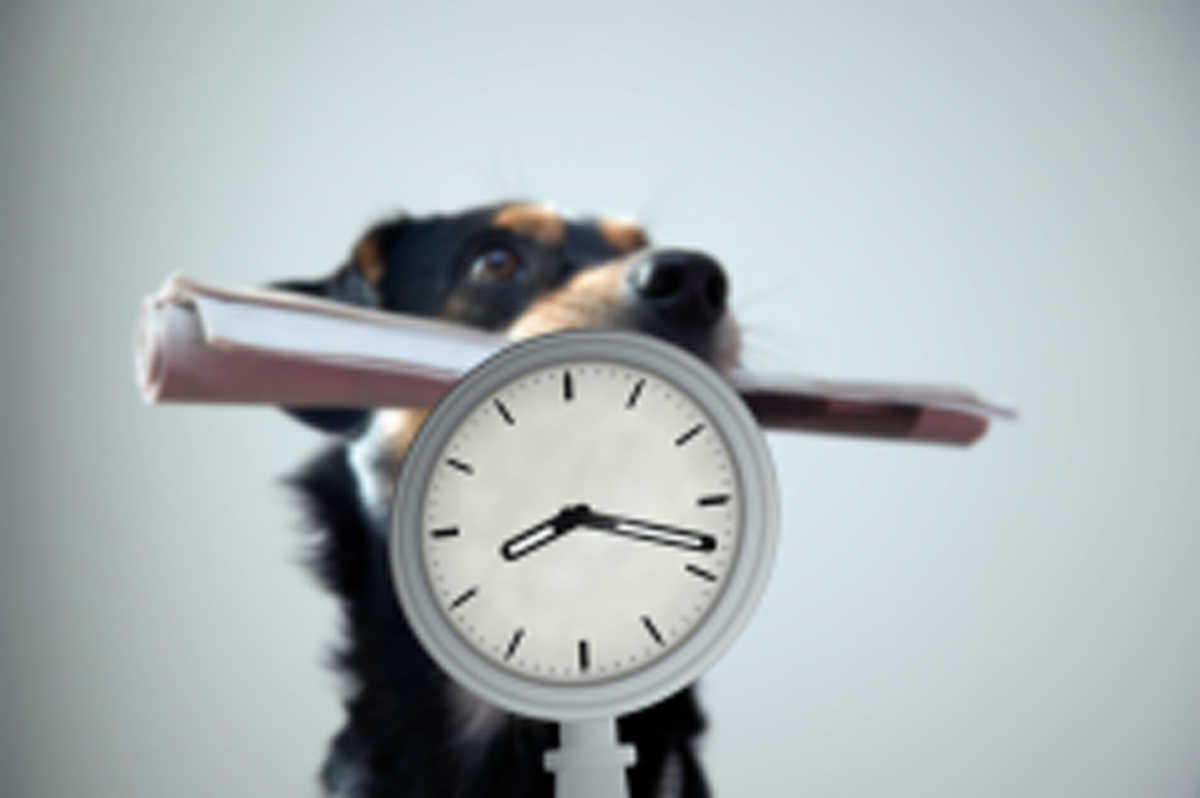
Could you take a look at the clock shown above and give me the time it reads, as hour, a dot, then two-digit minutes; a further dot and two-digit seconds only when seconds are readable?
8.18
